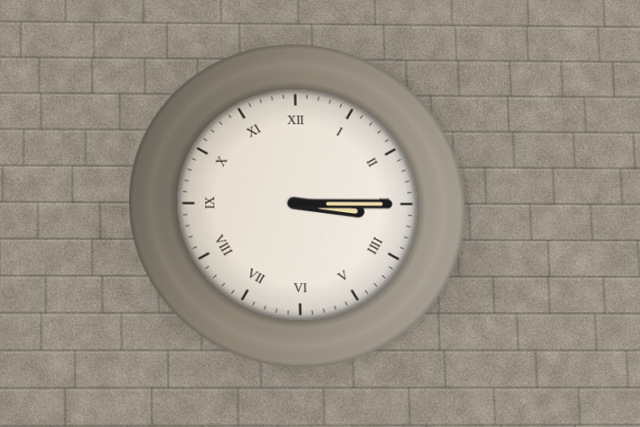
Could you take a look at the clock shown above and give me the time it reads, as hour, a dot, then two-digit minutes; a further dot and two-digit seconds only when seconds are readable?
3.15
